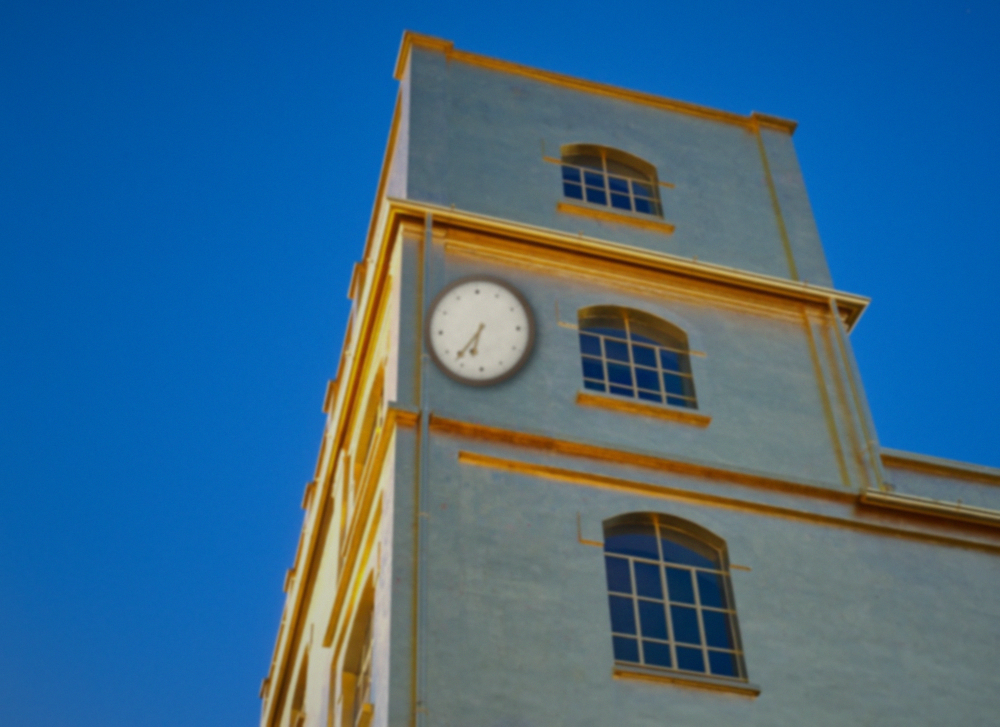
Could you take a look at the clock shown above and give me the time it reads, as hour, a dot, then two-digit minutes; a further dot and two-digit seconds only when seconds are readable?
6.37
